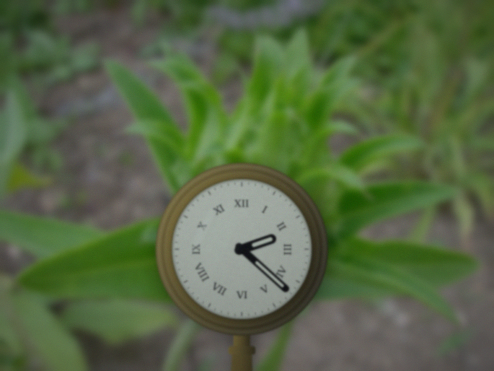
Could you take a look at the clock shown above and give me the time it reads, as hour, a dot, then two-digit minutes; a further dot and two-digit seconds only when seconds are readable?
2.22
